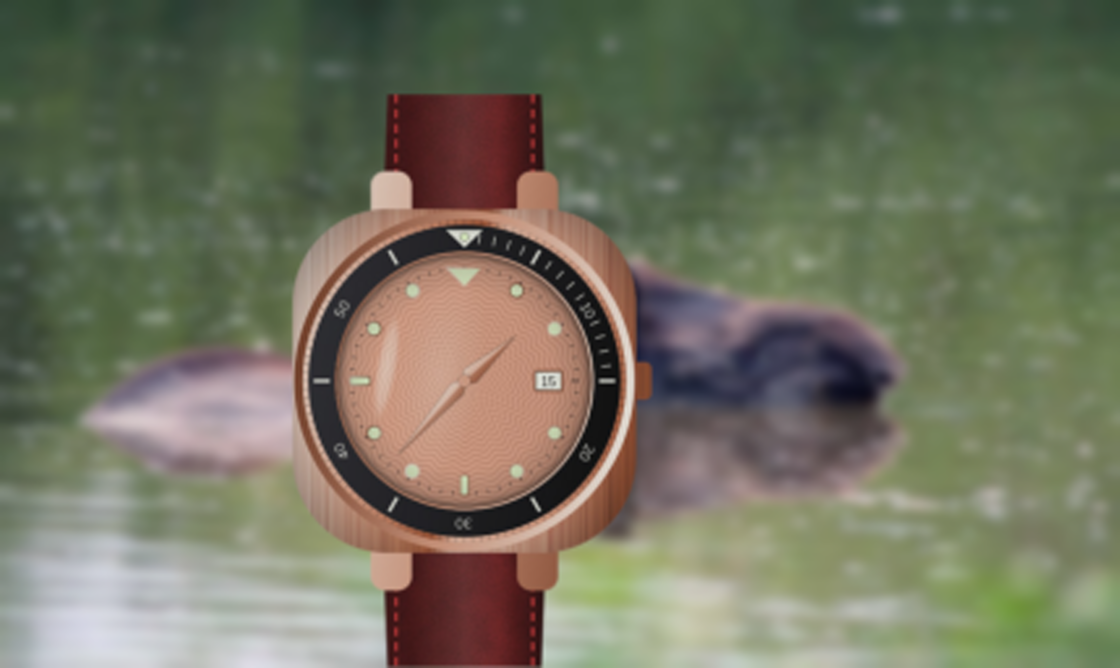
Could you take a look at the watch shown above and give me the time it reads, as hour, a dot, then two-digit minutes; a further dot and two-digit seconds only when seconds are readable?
1.37
